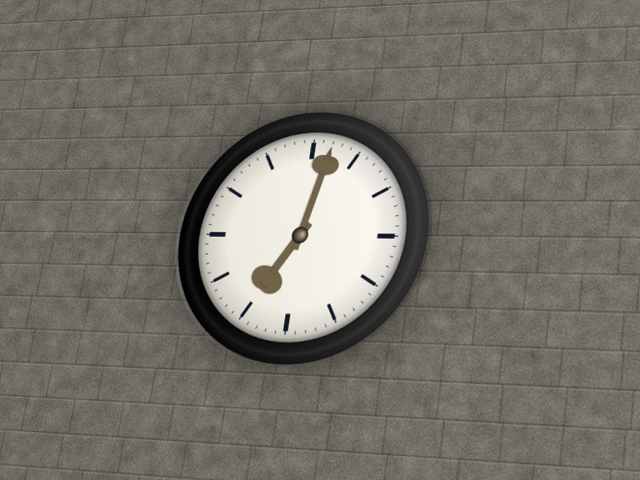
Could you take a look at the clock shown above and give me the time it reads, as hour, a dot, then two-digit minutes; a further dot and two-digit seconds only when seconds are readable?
7.02
